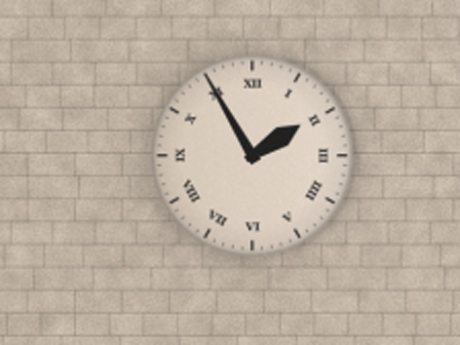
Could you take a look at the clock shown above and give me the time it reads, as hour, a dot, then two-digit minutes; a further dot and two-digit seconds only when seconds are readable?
1.55
